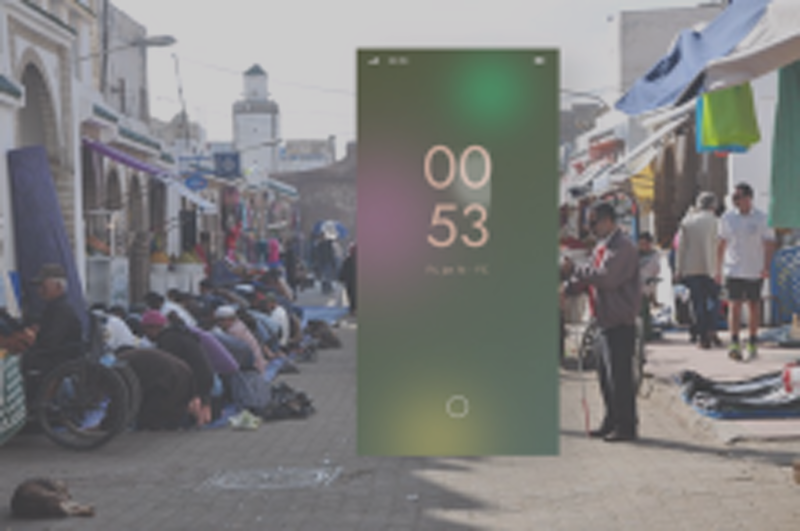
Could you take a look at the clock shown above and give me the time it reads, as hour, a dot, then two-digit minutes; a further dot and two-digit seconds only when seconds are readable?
0.53
